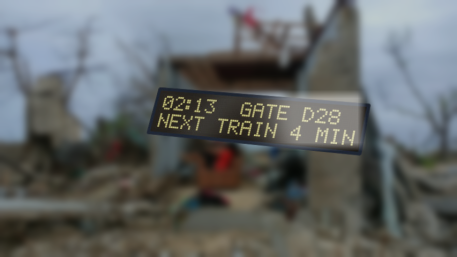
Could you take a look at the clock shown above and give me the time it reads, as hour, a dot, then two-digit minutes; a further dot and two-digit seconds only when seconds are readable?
2.13
